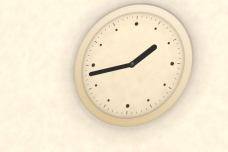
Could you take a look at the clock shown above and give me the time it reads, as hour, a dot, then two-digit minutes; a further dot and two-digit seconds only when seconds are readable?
1.43
